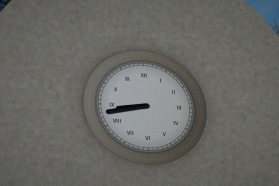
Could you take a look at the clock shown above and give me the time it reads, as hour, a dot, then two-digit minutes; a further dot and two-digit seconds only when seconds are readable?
8.43
